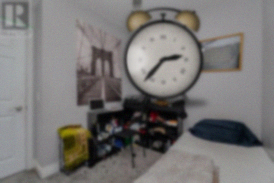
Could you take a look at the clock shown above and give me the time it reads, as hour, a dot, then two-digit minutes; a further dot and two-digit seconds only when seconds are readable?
2.37
